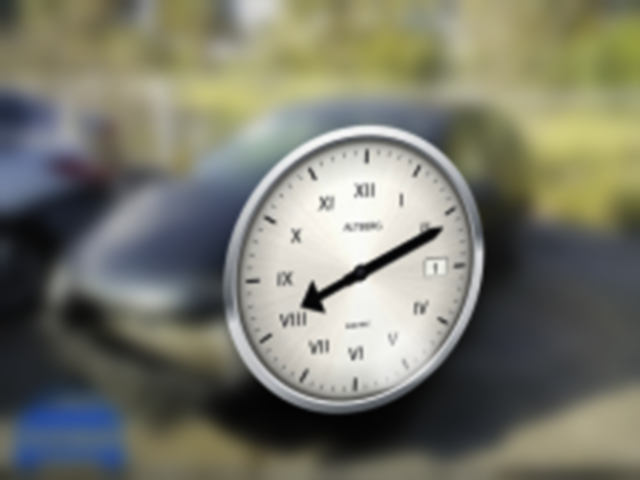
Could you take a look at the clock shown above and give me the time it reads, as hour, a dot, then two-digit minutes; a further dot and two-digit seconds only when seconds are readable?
8.11
